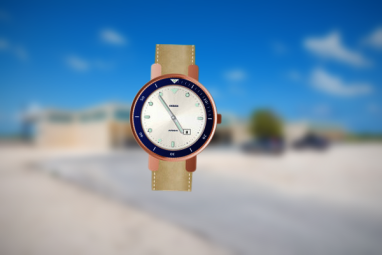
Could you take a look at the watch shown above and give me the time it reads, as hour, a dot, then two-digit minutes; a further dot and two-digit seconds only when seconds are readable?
4.54
